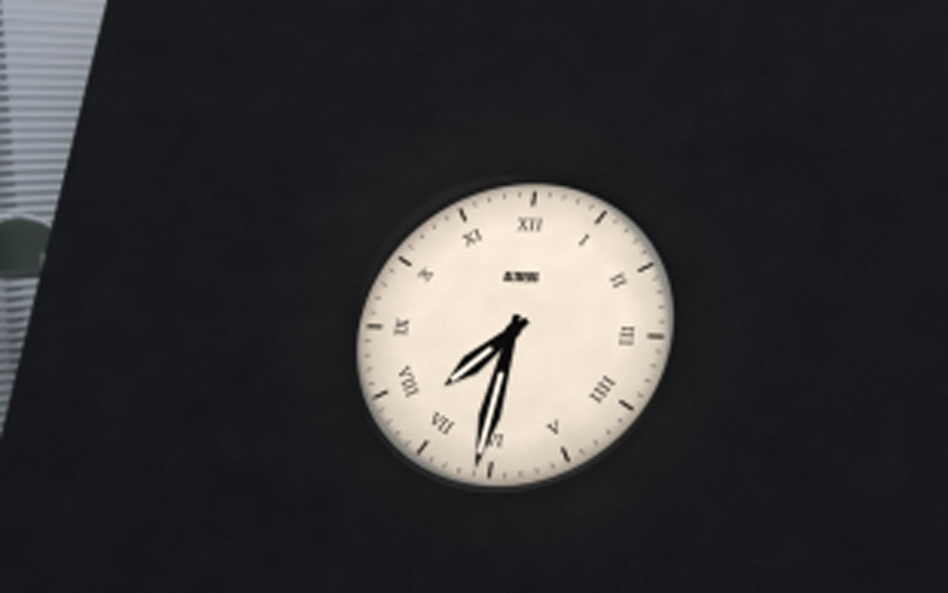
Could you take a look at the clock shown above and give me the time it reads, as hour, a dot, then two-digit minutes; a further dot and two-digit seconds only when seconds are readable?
7.31
